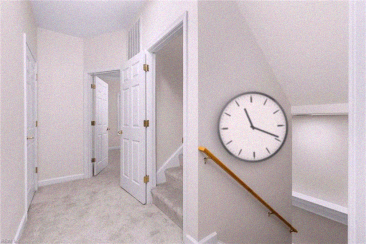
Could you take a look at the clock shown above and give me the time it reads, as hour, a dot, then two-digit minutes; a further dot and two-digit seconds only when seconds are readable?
11.19
